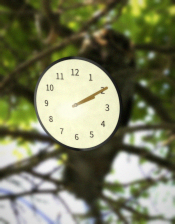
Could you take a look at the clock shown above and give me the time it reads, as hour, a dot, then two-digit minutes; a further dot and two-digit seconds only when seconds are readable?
2.10
